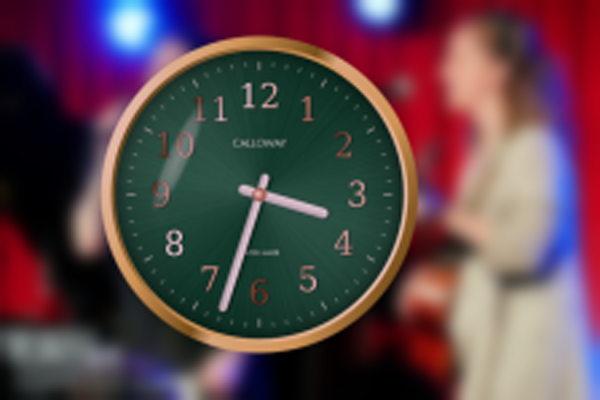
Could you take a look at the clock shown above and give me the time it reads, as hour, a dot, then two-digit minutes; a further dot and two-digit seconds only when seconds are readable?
3.33
